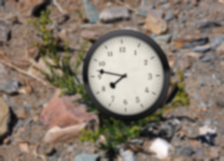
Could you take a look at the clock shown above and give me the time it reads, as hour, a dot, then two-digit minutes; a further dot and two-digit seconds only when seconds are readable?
7.47
